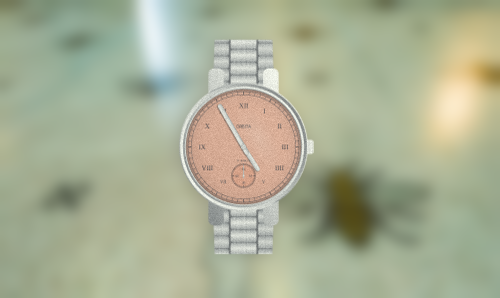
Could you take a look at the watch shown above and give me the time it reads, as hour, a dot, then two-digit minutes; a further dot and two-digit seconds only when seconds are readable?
4.55
